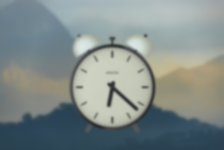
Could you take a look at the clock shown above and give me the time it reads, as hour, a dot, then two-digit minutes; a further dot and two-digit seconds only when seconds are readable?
6.22
